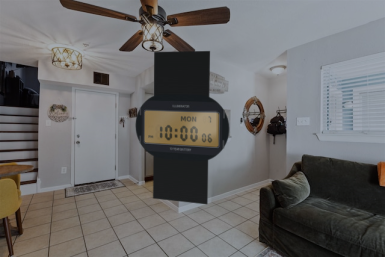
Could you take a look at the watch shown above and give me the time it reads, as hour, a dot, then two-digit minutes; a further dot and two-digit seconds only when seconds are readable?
10.00.06
